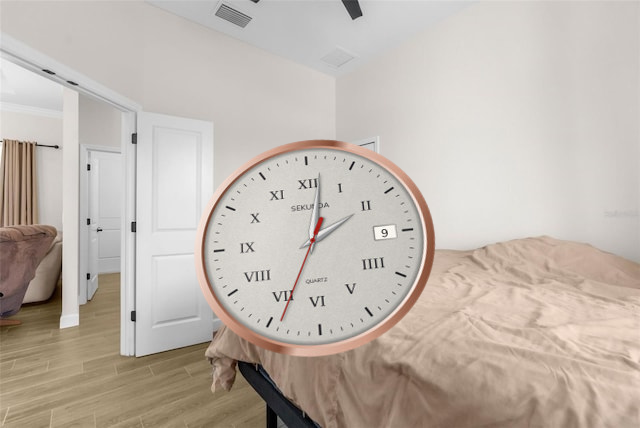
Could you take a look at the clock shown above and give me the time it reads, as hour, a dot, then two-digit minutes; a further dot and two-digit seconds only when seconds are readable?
2.01.34
